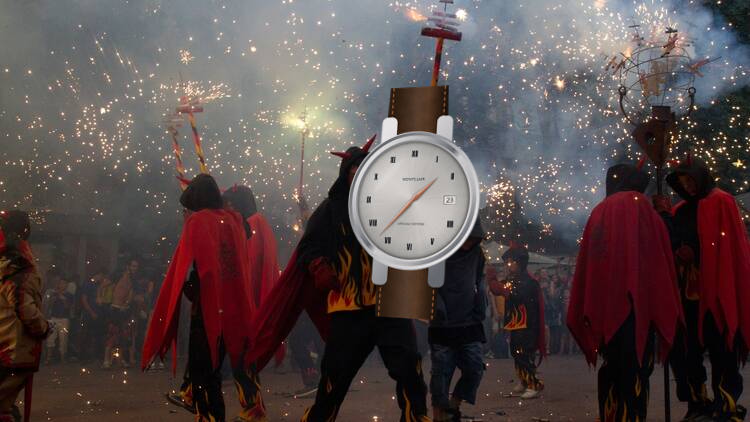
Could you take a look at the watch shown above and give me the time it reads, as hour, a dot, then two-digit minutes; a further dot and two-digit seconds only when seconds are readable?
1.37
